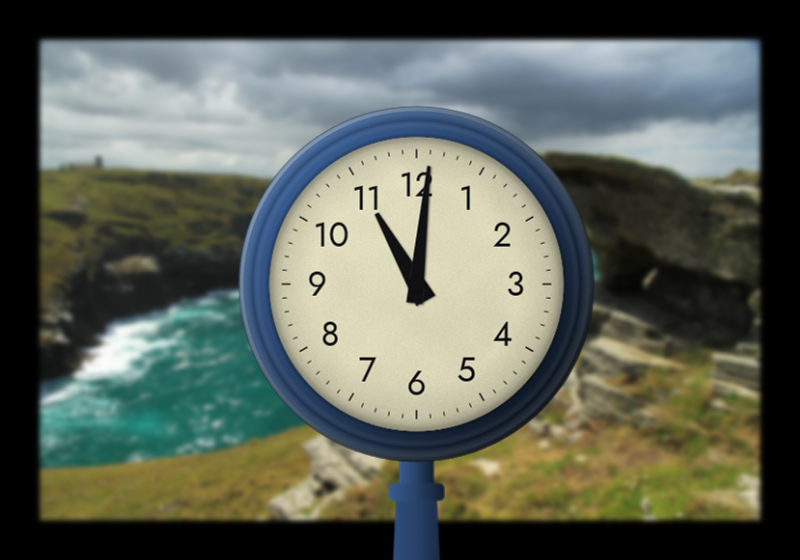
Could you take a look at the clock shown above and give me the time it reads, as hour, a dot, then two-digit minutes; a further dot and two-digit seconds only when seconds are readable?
11.01
